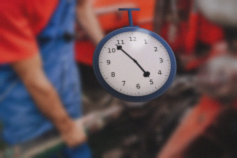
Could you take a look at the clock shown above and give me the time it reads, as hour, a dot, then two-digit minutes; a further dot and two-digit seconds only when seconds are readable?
4.53
